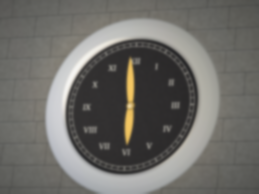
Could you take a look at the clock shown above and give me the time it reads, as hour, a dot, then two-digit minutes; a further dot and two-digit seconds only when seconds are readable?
5.59
